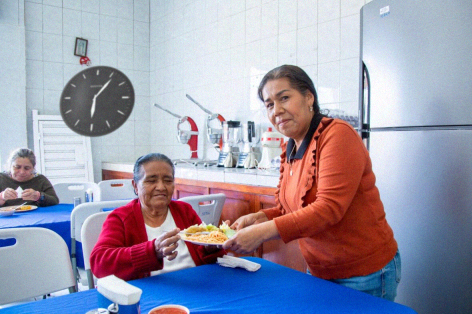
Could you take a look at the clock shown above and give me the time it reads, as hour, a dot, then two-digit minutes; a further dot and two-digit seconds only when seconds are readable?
6.06
